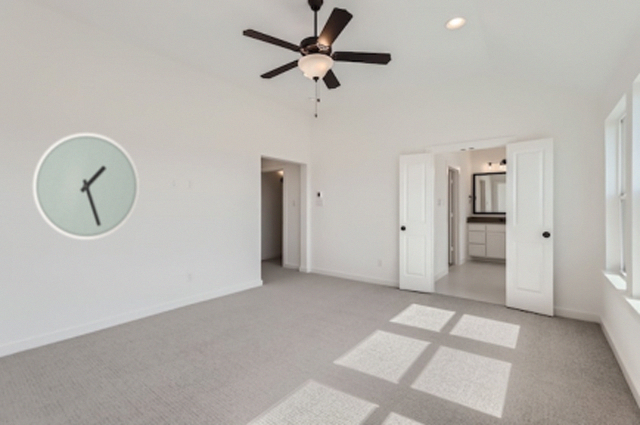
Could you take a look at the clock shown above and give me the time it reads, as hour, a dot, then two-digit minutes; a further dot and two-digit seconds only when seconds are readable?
1.27
